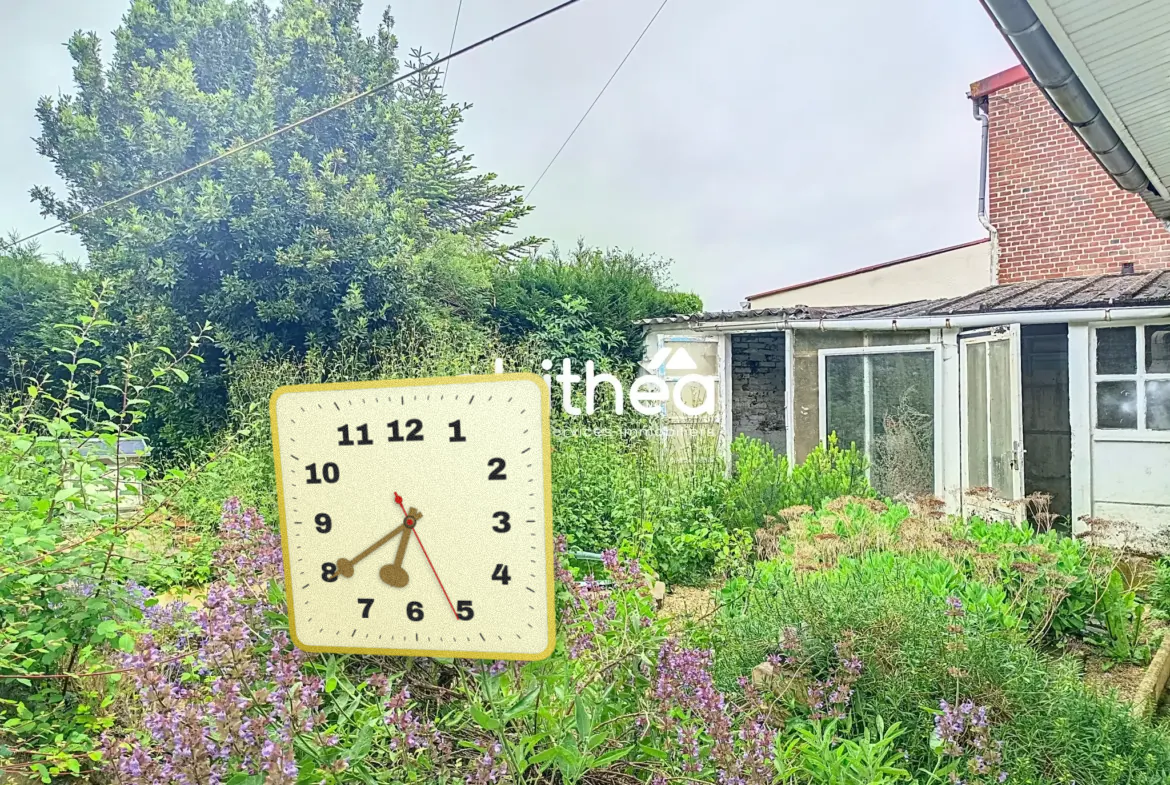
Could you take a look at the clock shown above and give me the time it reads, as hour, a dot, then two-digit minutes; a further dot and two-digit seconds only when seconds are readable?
6.39.26
